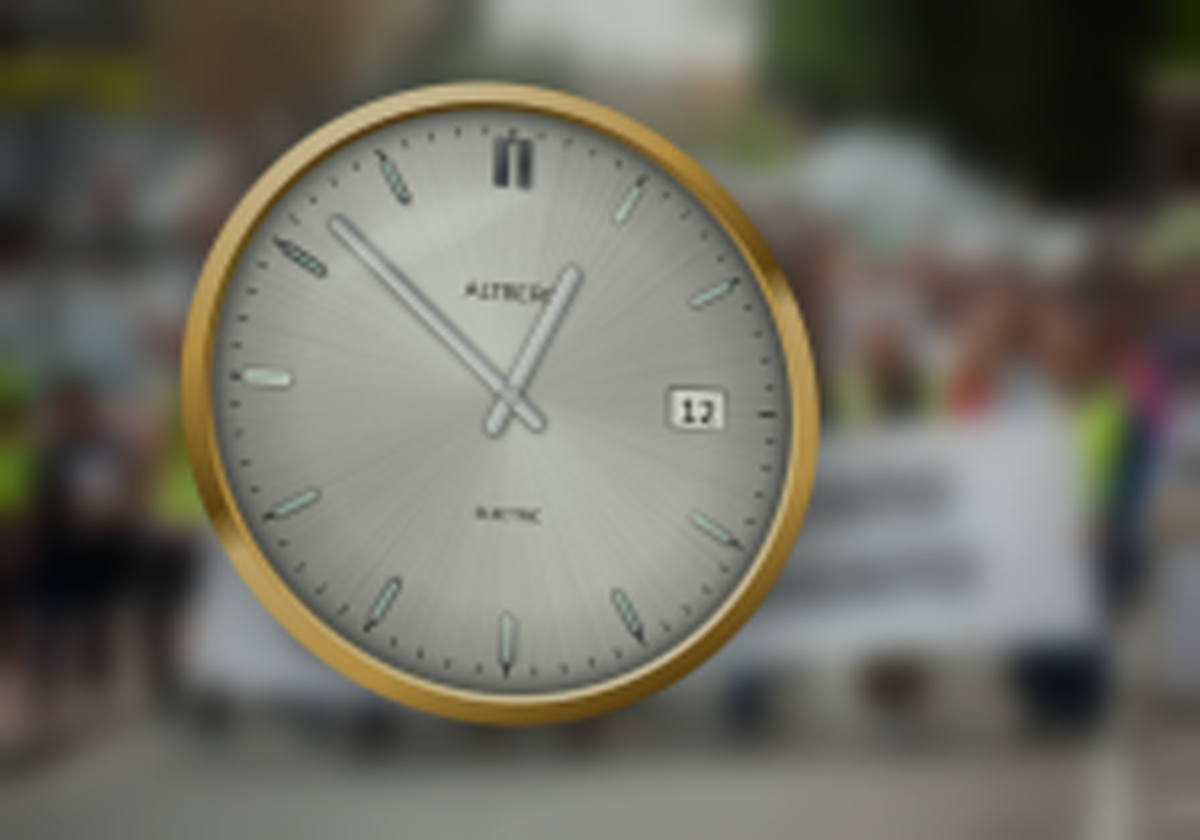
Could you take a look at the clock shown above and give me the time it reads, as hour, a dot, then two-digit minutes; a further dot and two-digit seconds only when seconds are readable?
12.52
